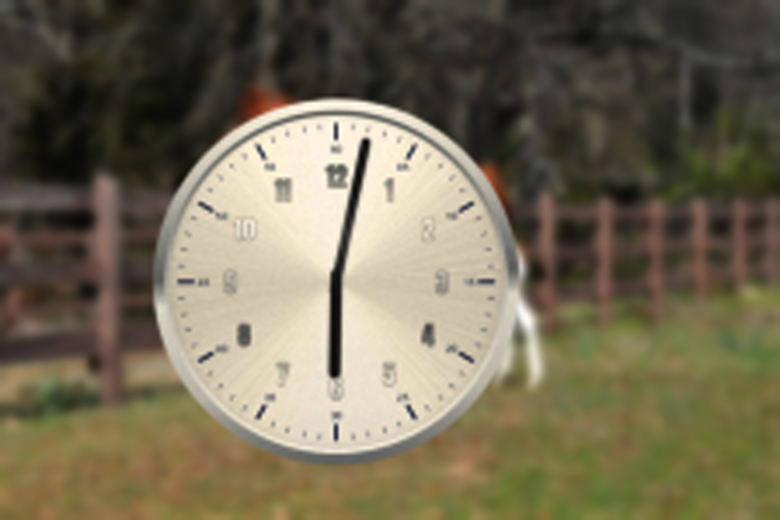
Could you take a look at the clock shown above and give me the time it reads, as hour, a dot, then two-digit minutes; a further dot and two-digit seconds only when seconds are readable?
6.02
